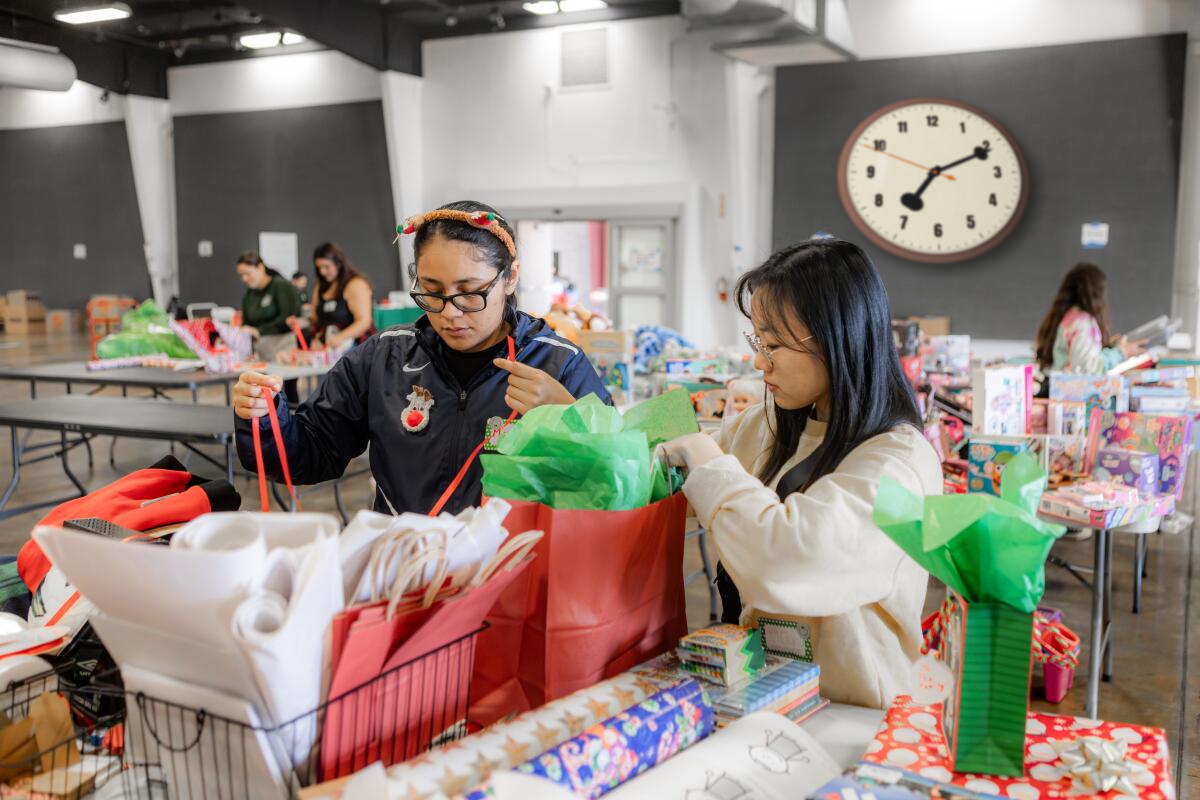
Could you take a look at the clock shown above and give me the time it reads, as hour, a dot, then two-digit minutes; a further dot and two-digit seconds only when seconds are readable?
7.10.49
